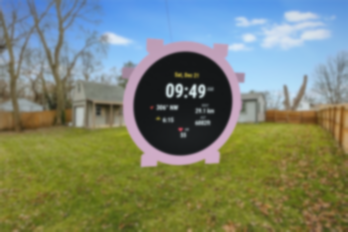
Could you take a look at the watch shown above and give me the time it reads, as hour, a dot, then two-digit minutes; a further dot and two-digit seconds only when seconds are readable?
9.49
